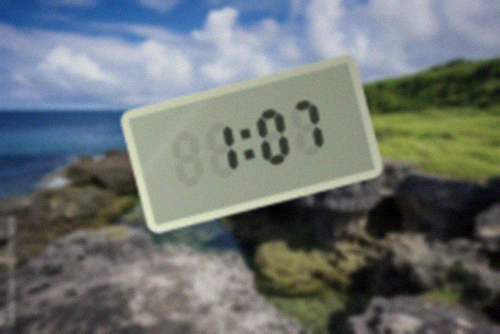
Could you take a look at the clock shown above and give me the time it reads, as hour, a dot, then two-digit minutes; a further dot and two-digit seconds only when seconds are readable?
1.07
